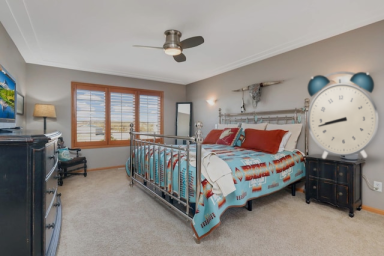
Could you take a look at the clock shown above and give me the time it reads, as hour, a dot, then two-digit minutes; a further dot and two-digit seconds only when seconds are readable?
8.43
